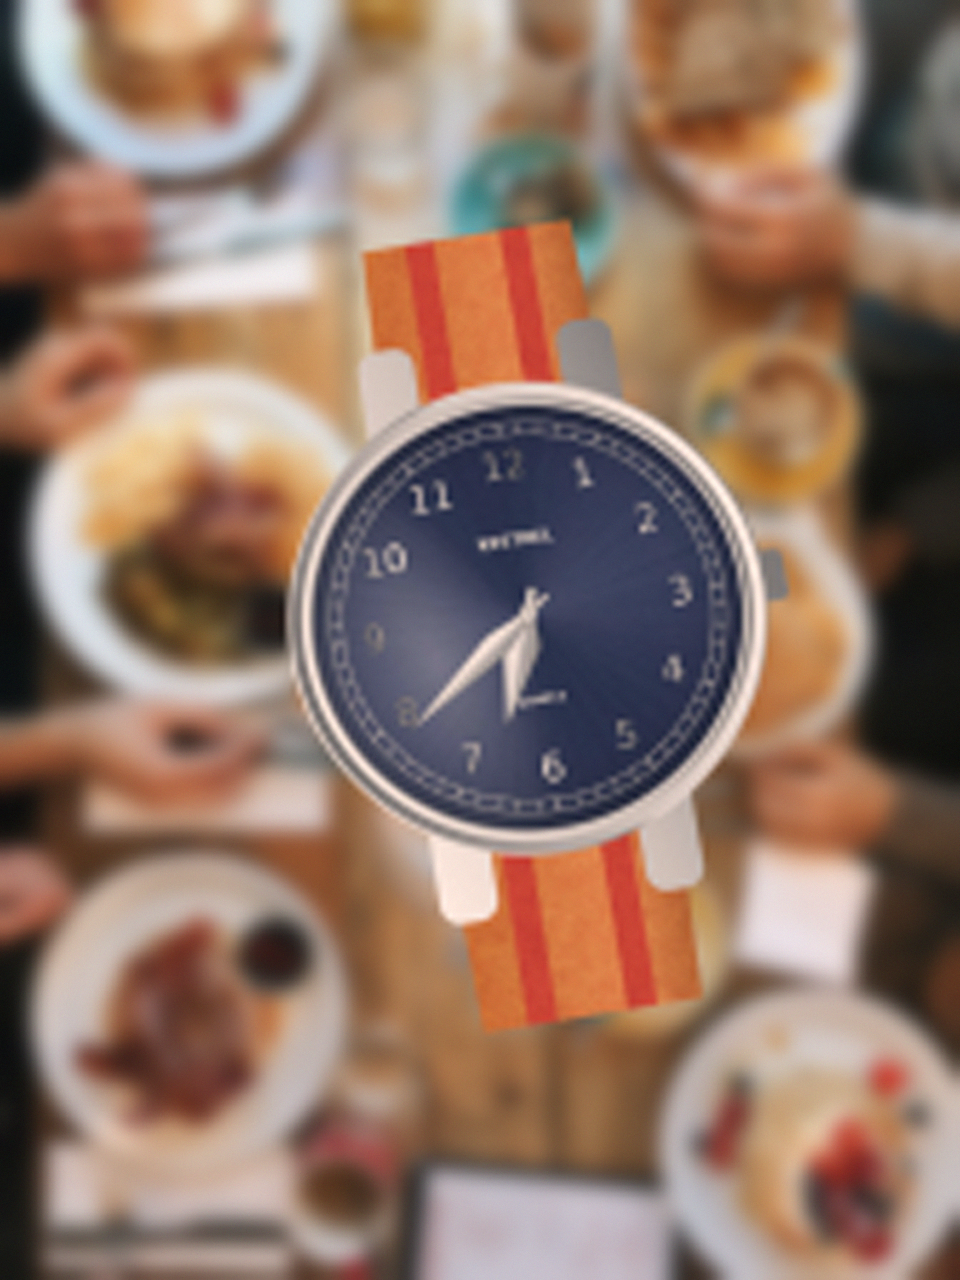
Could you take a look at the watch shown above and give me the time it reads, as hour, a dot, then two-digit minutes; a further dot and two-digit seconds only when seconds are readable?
6.39
